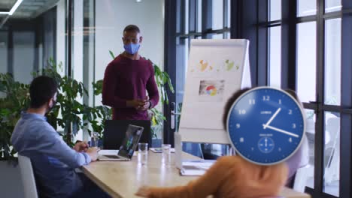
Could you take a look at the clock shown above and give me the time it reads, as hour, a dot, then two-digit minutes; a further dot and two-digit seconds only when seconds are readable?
1.18
